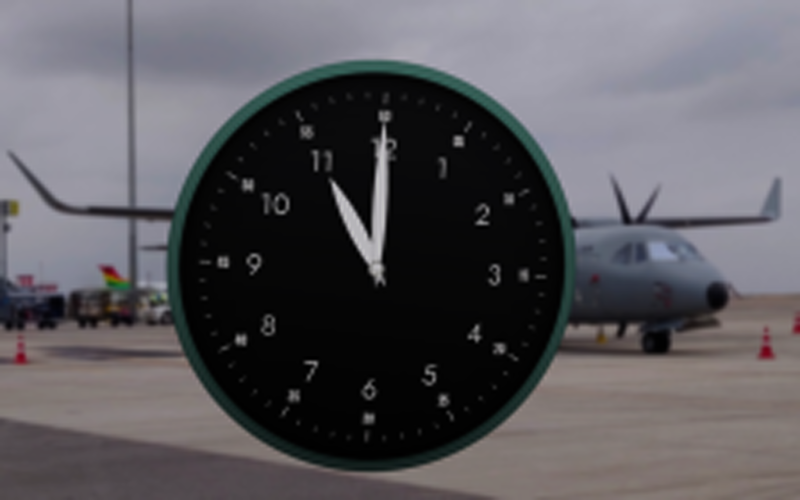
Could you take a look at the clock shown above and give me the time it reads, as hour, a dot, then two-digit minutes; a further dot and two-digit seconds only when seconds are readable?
11.00
